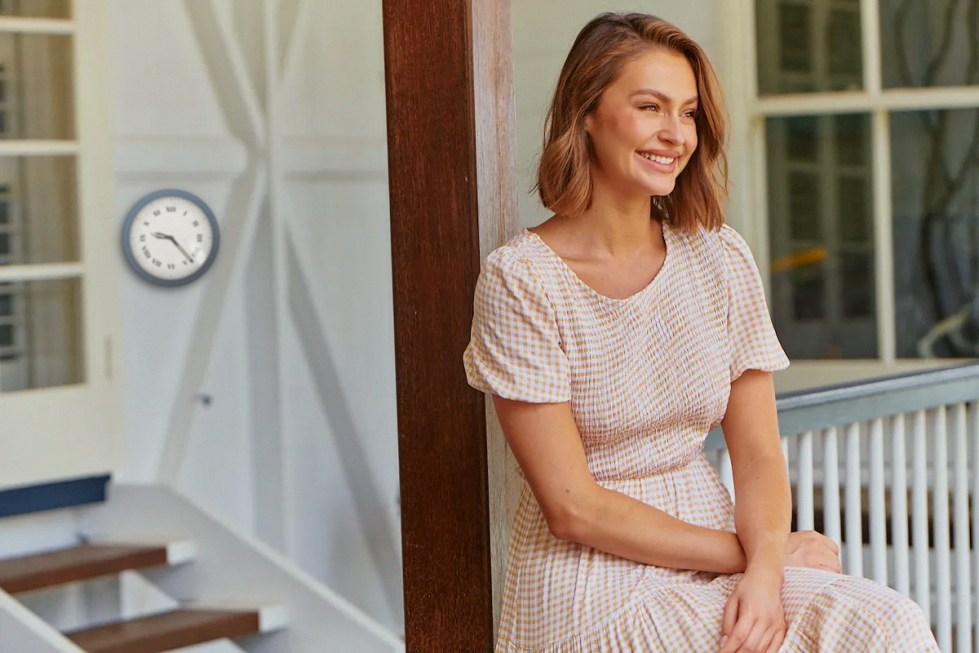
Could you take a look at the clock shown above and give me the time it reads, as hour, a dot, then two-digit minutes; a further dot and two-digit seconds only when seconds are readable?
9.23
